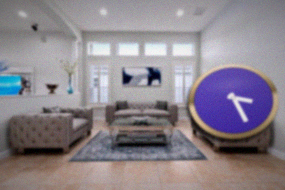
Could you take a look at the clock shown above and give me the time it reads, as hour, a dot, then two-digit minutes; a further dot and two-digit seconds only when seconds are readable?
3.26
